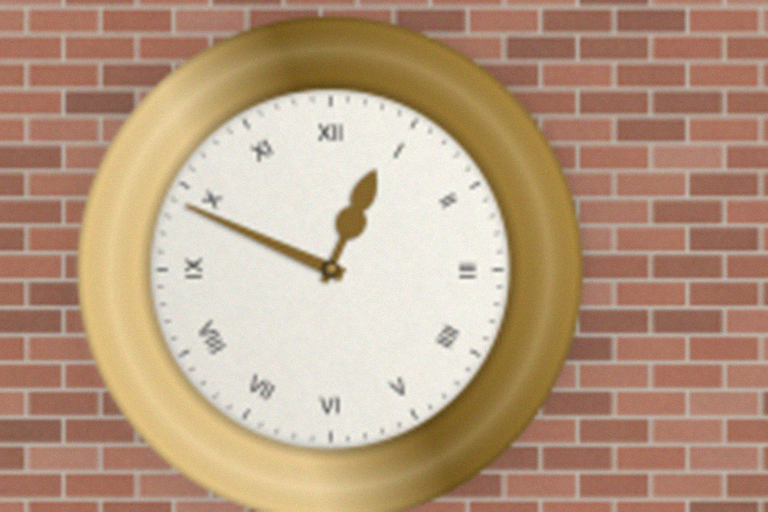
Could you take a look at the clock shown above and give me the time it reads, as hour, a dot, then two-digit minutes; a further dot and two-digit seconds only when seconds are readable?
12.49
